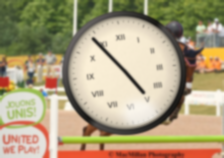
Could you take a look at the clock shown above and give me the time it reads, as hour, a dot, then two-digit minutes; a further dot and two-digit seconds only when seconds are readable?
4.54
